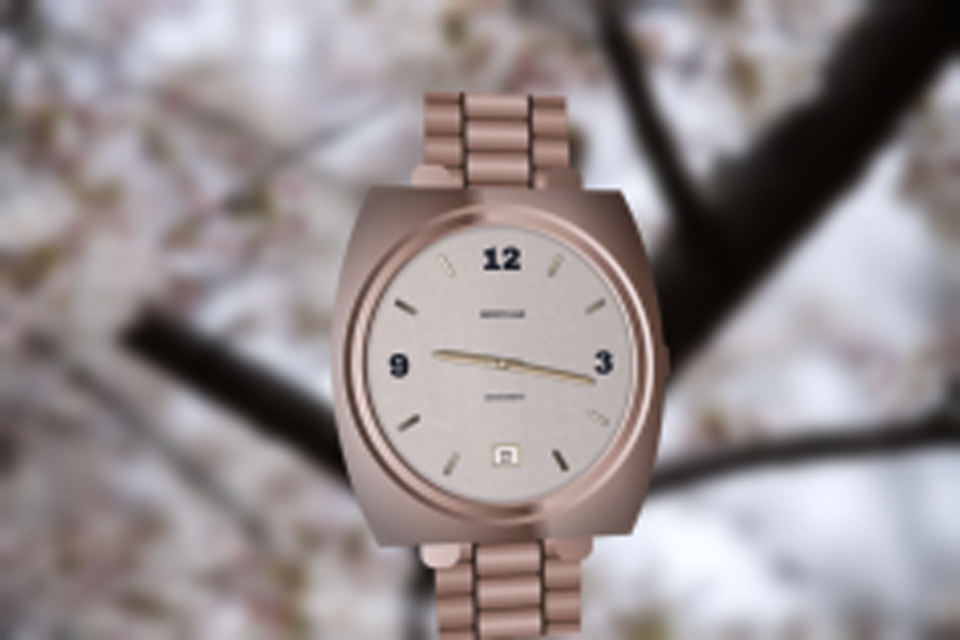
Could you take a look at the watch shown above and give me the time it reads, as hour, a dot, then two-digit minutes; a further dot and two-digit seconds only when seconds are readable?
9.17
